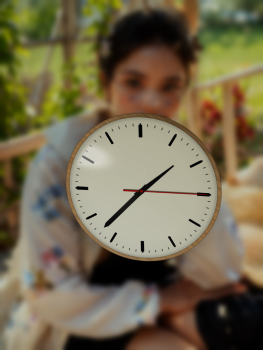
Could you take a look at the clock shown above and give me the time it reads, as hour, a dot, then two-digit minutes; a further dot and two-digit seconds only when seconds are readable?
1.37.15
